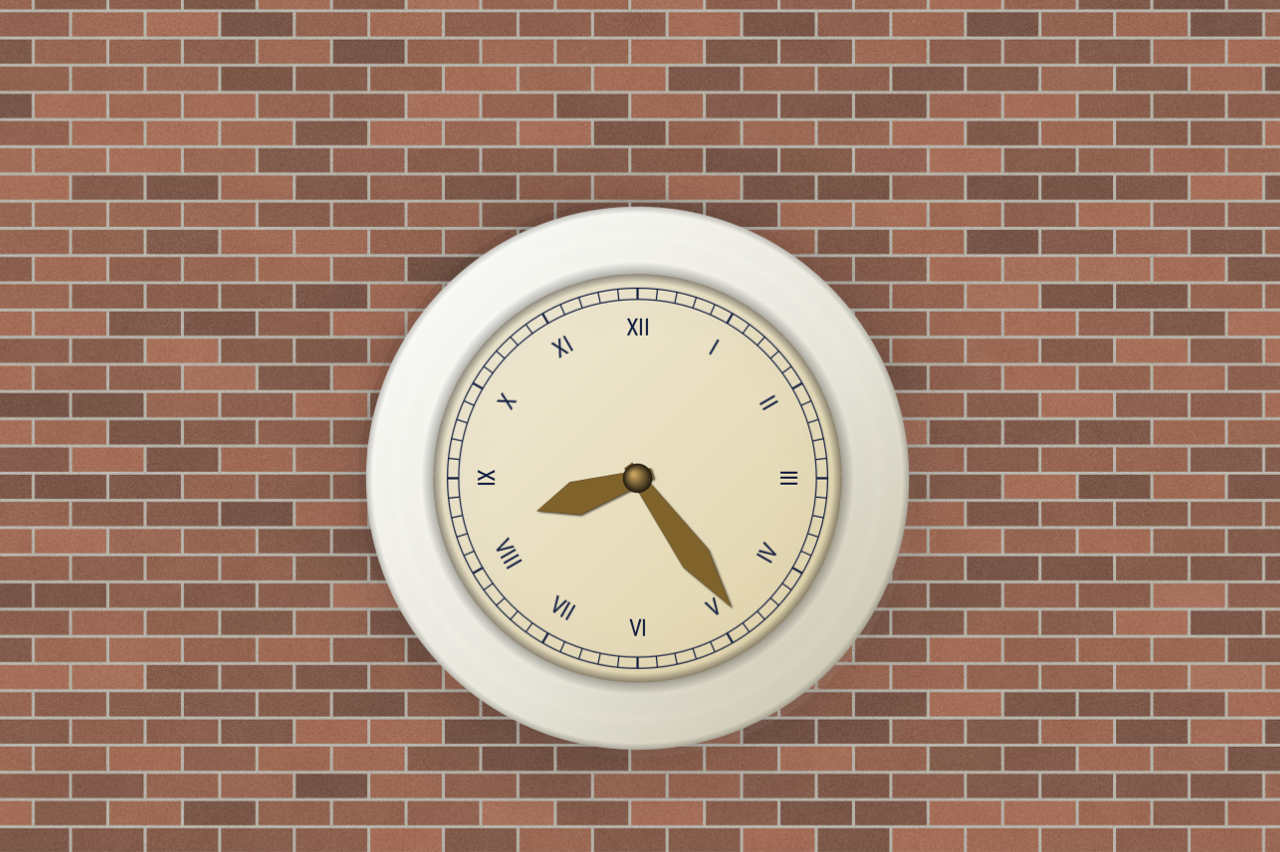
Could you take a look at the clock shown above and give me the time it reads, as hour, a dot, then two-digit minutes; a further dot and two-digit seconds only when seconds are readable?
8.24
